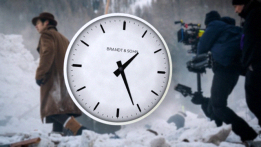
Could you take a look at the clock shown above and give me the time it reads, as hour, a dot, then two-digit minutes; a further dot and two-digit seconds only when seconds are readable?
1.26
